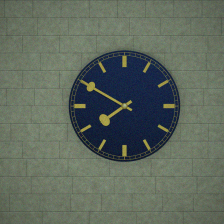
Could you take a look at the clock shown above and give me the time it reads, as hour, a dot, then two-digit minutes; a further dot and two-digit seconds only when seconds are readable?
7.50
